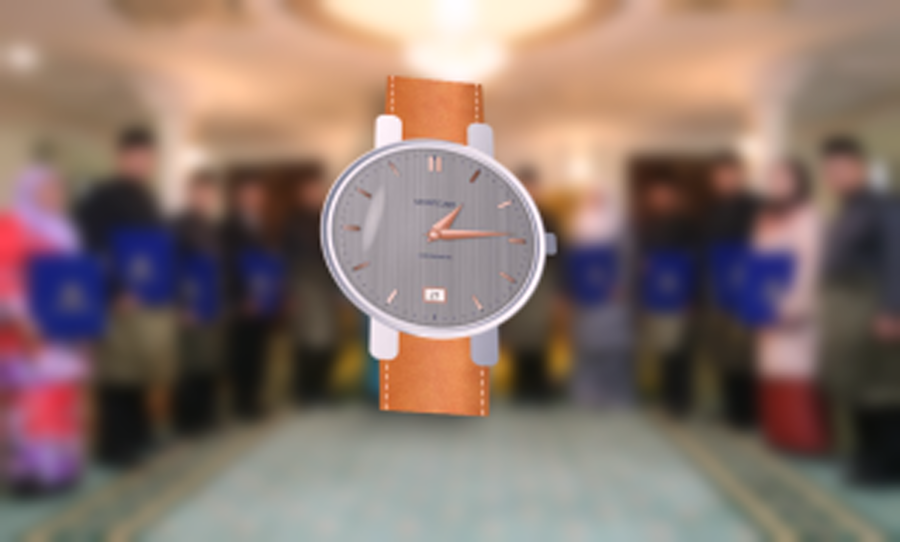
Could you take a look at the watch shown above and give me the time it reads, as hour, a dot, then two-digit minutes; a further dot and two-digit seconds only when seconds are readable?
1.14
